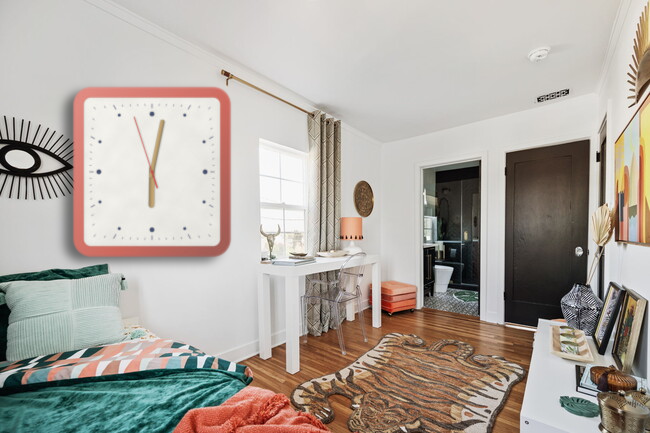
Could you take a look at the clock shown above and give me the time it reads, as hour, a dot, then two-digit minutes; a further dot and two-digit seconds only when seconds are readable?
6.01.57
